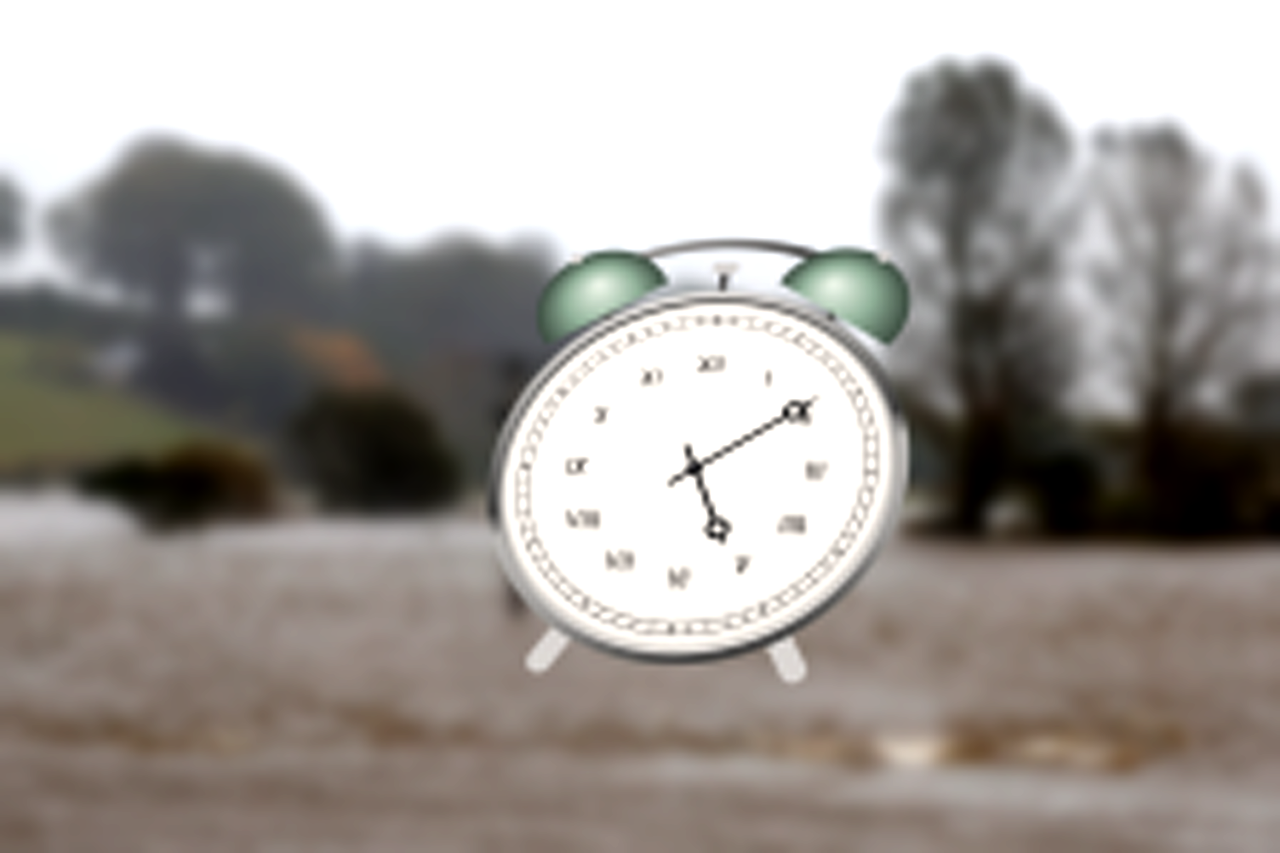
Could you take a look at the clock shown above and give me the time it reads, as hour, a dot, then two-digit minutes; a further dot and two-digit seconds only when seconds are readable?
5.09
